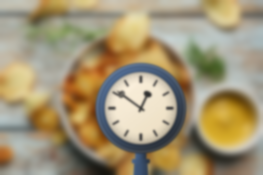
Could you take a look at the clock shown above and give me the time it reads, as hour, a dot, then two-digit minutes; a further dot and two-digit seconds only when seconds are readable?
12.51
